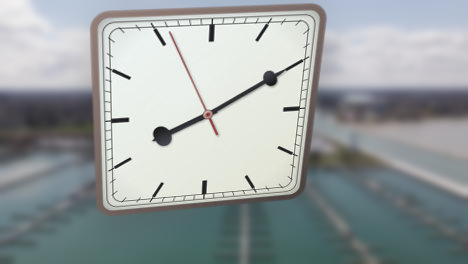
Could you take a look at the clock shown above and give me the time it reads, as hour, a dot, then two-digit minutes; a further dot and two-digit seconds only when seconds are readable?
8.09.56
